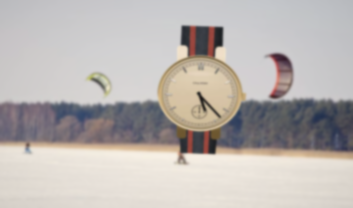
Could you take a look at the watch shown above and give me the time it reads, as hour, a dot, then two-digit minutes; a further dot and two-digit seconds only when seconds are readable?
5.23
